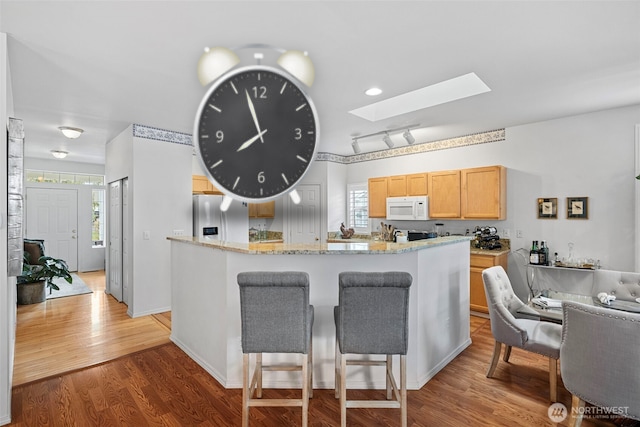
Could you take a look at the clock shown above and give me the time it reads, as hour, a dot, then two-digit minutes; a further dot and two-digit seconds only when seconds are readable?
7.57
